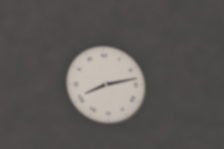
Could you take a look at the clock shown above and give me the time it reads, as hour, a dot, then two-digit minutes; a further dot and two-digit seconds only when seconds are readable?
8.13
